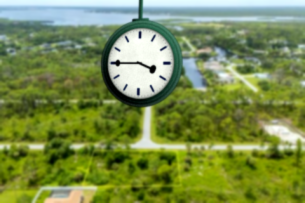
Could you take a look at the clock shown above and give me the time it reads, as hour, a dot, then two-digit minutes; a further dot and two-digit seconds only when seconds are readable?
3.45
